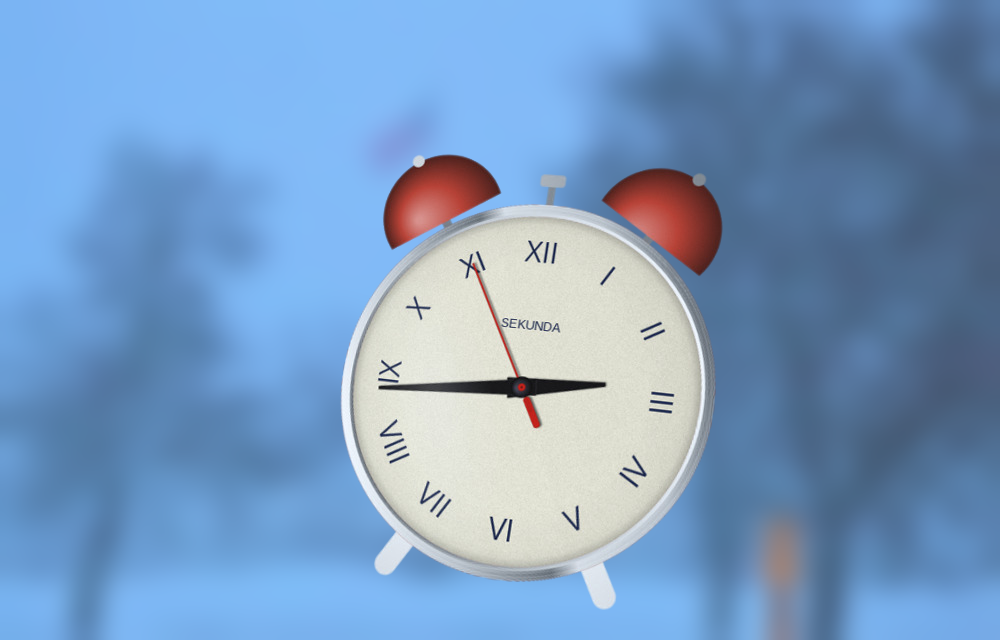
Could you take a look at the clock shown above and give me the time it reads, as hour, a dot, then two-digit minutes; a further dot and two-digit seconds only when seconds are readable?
2.43.55
